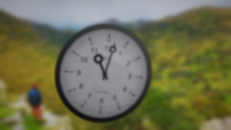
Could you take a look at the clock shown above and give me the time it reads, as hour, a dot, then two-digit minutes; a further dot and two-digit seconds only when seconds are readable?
11.02
